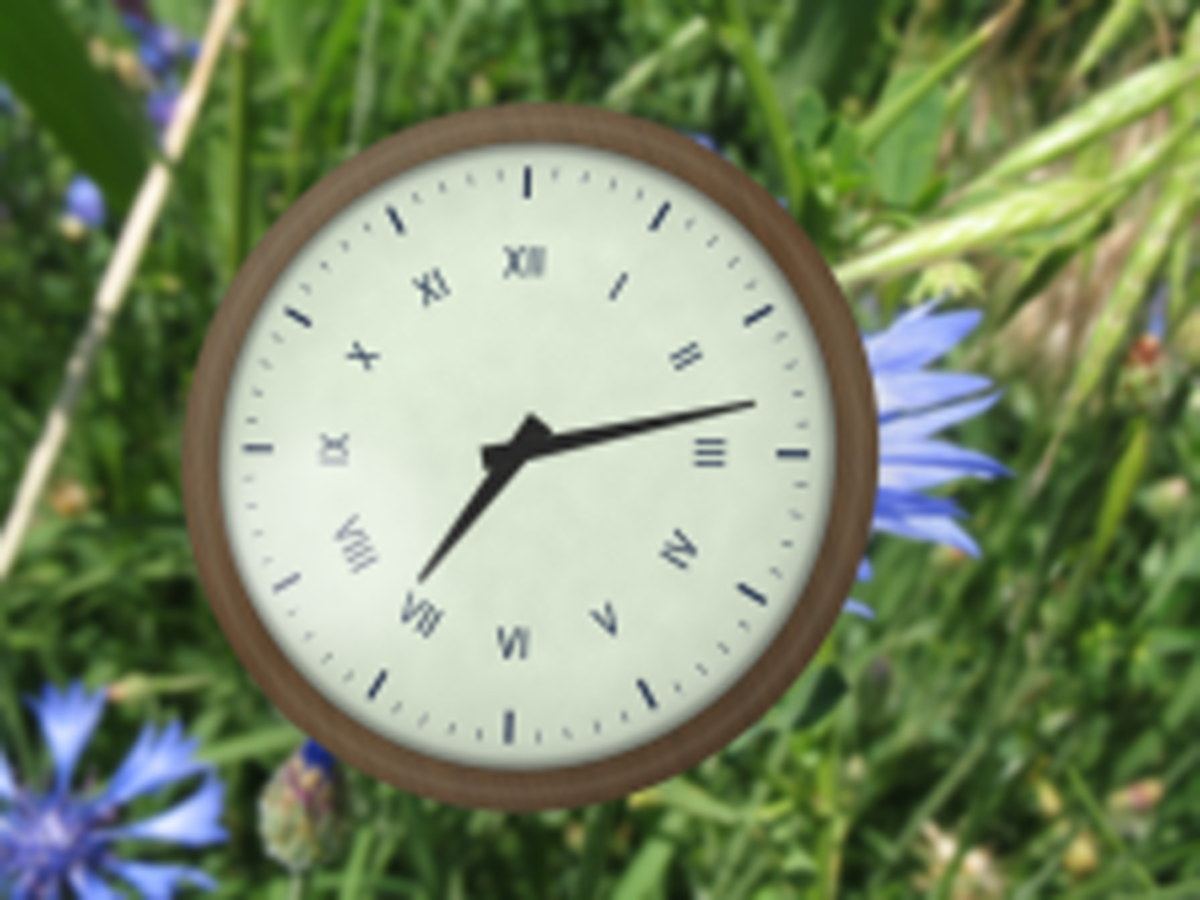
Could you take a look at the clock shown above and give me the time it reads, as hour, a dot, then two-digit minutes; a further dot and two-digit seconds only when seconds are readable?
7.13
